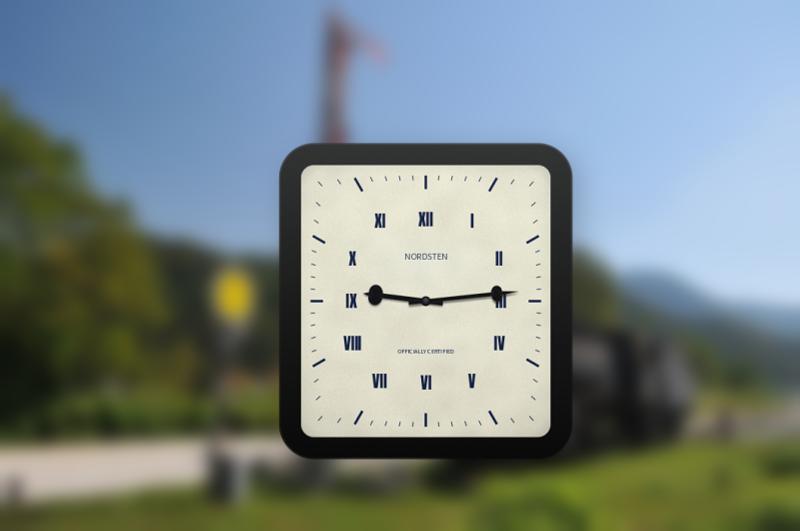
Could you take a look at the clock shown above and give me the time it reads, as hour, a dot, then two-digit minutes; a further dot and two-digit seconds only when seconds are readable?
9.14
